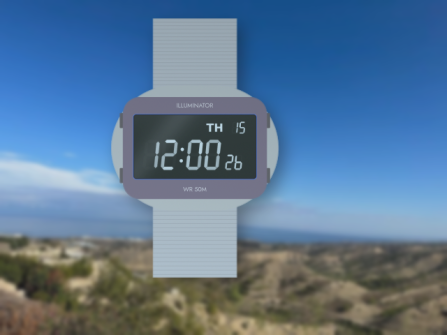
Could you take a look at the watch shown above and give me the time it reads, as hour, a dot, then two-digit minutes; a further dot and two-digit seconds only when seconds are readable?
12.00.26
